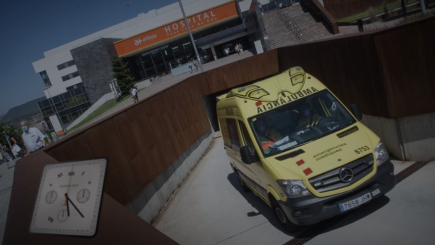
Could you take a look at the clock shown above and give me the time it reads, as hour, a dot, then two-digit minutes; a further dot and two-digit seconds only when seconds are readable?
5.22
